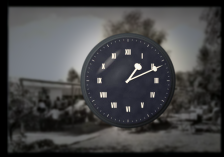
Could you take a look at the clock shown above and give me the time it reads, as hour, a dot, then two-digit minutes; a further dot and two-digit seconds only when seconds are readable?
1.11
